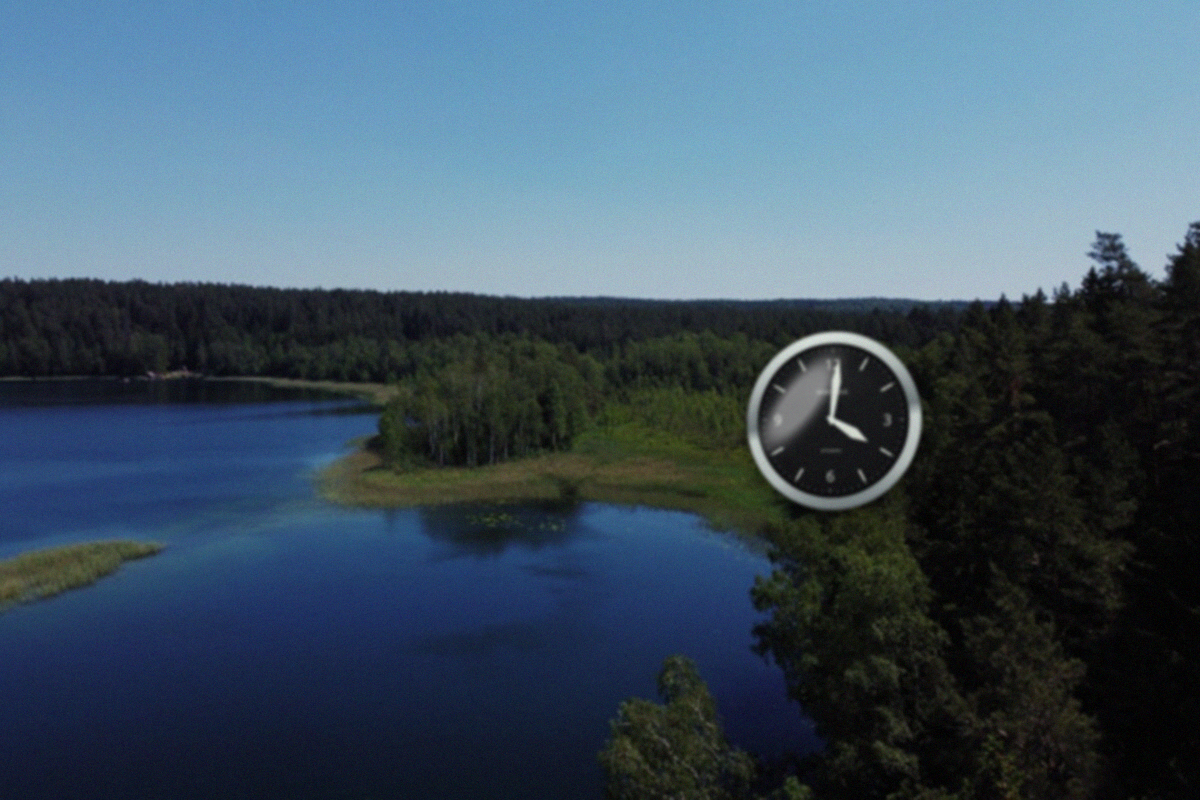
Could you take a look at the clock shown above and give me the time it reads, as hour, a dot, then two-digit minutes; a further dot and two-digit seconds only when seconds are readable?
4.01
